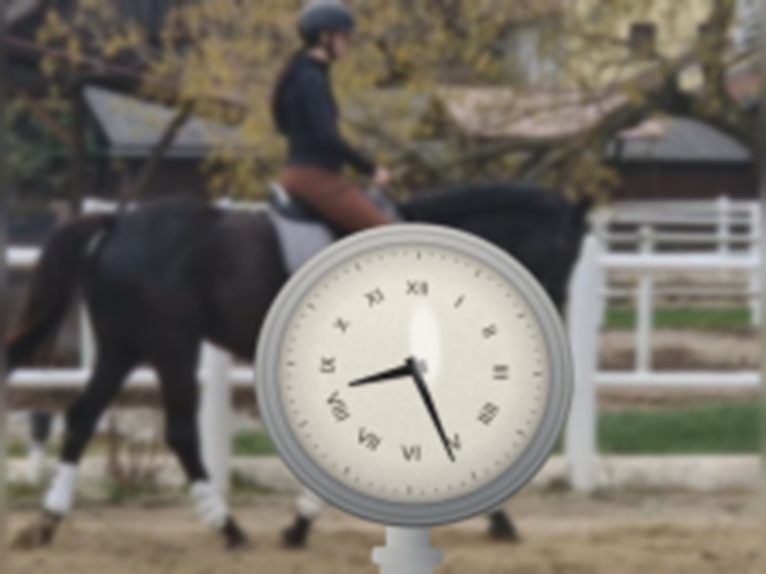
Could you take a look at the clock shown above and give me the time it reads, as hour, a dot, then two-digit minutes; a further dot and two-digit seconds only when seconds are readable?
8.26
